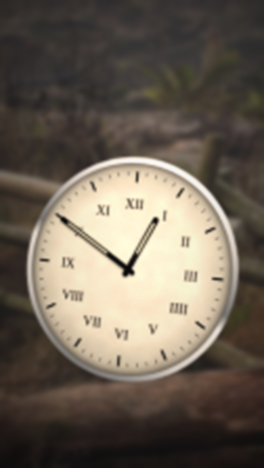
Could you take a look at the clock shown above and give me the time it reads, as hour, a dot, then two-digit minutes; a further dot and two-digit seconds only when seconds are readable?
12.50
